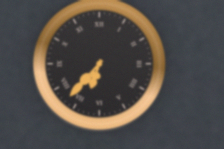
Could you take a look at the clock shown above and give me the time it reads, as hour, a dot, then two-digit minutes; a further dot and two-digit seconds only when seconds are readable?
6.37
